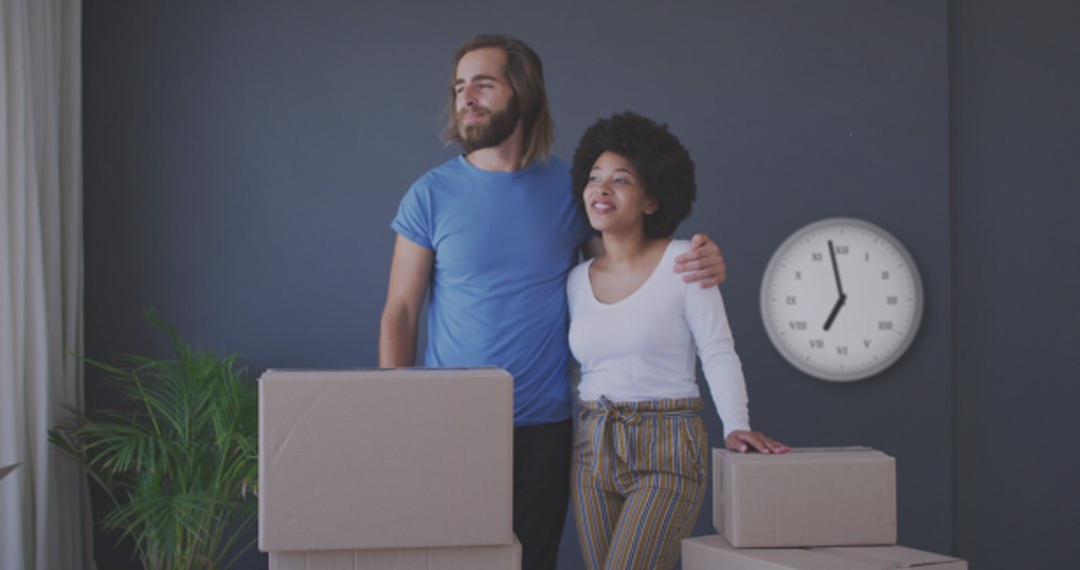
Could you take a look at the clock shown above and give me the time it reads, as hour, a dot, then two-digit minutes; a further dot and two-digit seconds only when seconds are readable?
6.58
